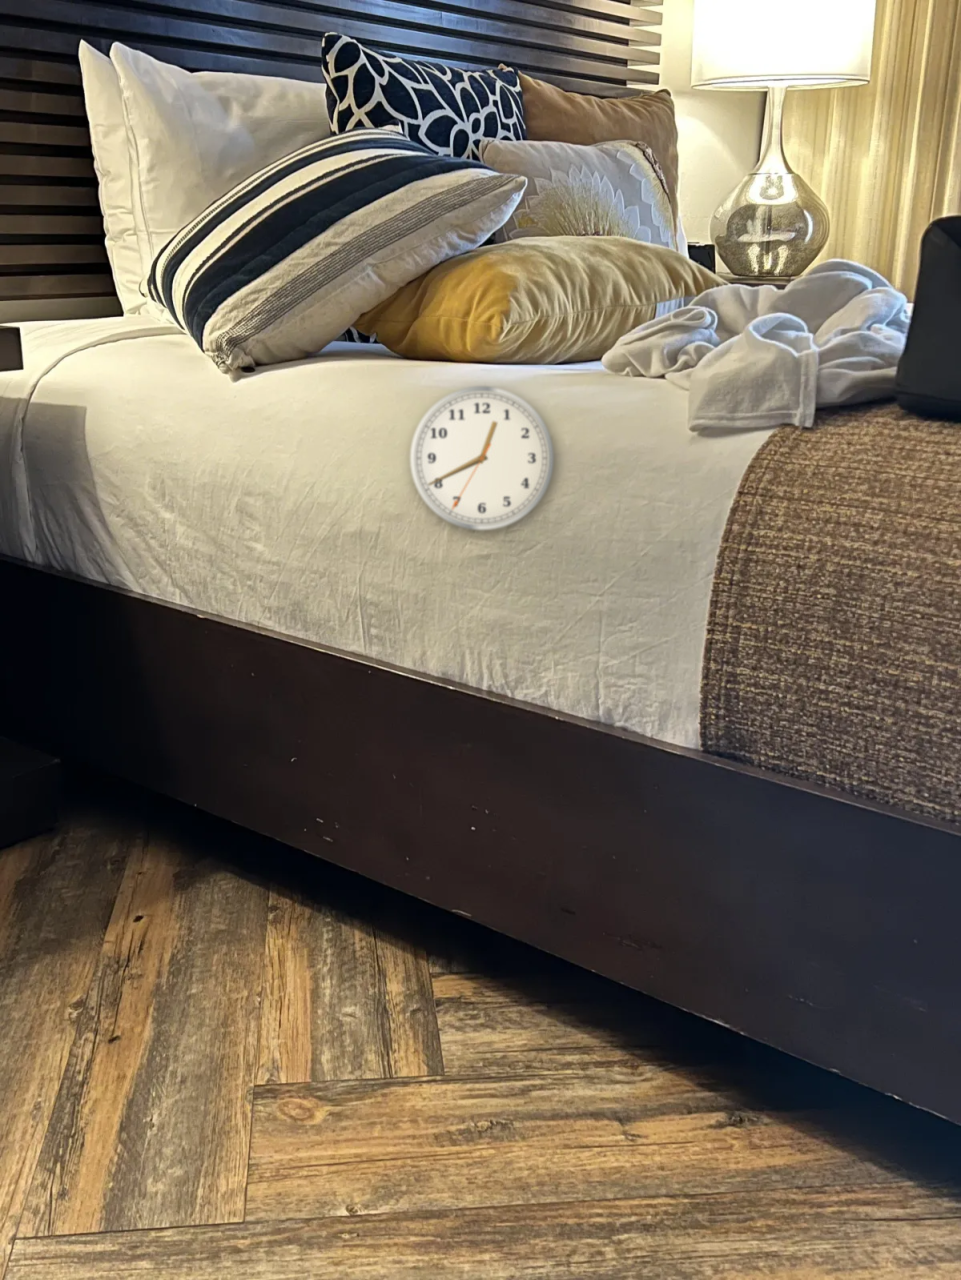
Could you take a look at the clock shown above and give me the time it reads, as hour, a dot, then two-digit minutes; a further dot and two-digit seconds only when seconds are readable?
12.40.35
